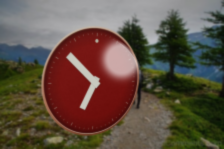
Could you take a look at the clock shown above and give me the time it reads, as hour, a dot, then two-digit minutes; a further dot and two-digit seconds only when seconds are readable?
6.52
